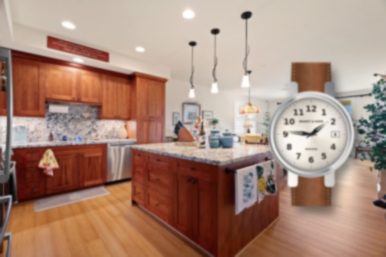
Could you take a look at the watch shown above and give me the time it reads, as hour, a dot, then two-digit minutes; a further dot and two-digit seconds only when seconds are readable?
1.46
